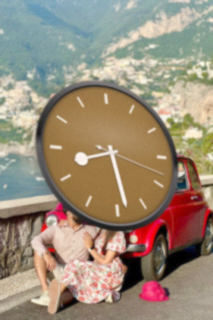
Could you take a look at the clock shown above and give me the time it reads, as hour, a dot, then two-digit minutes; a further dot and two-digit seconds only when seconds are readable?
8.28.18
